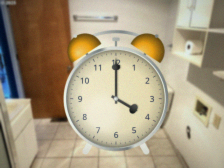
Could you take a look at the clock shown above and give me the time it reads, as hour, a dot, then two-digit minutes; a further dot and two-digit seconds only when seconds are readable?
4.00
